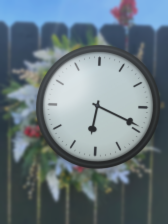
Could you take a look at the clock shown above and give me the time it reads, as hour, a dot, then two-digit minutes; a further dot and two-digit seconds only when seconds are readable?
6.19
